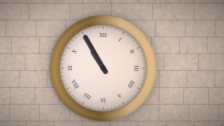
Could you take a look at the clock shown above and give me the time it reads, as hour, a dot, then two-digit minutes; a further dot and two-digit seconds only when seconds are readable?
10.55
